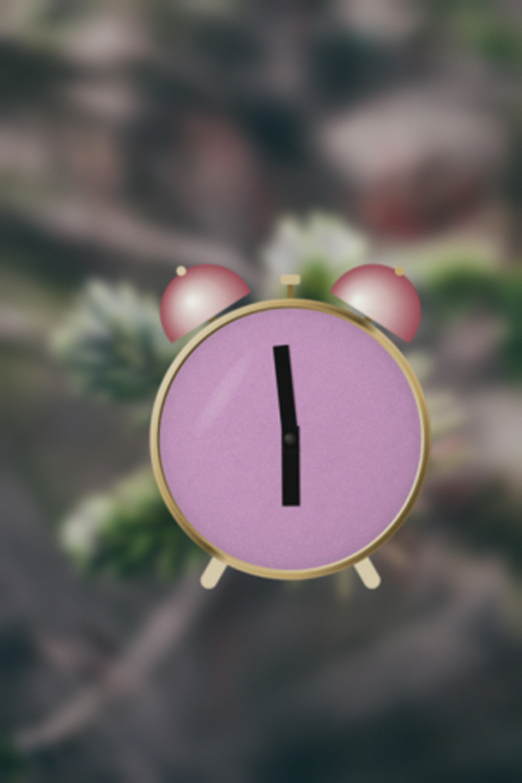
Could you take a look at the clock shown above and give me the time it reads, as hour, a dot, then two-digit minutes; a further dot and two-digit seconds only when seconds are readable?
5.59
